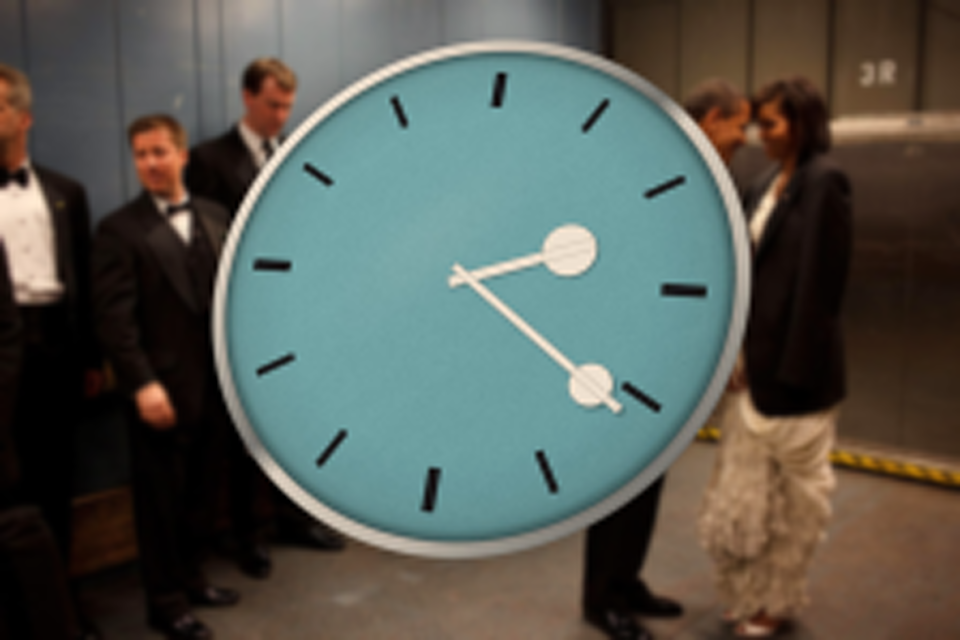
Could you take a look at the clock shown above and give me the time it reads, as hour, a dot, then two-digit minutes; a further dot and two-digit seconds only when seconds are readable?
2.21
